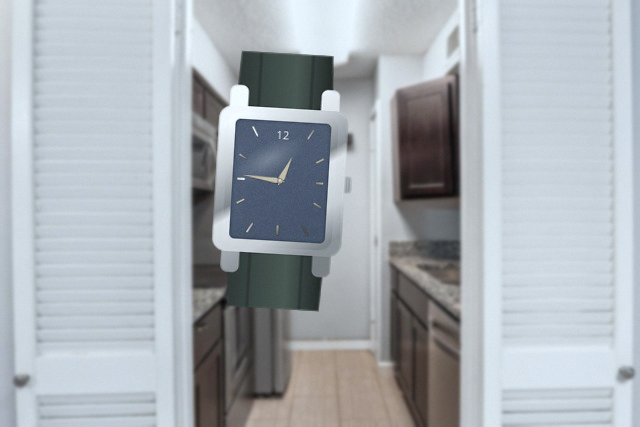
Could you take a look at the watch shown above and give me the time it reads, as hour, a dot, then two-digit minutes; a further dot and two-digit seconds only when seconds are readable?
12.46
